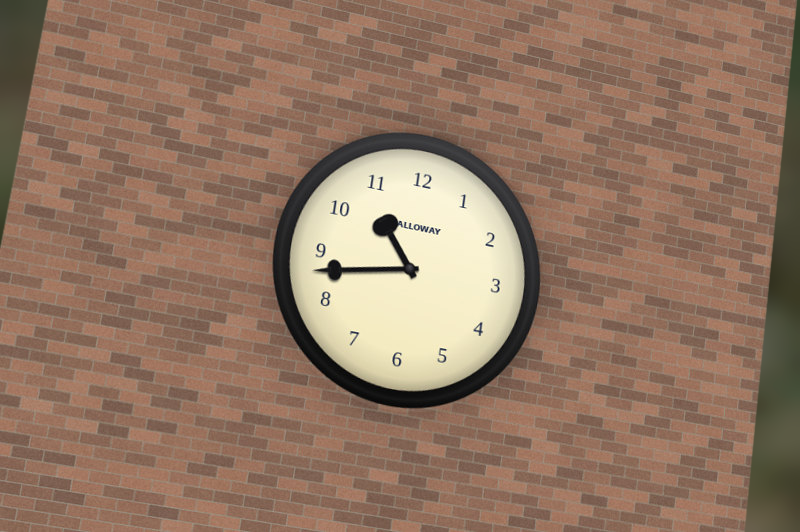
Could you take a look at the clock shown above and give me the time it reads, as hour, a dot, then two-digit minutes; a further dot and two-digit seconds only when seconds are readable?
10.43
